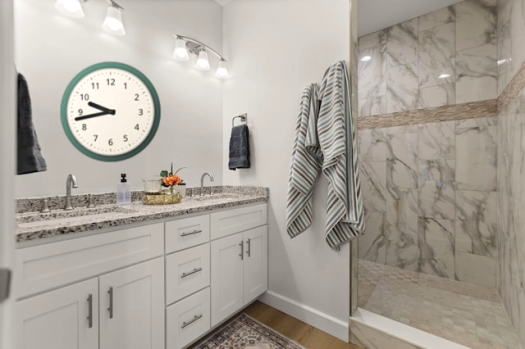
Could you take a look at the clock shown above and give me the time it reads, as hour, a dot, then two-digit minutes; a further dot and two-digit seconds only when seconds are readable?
9.43
